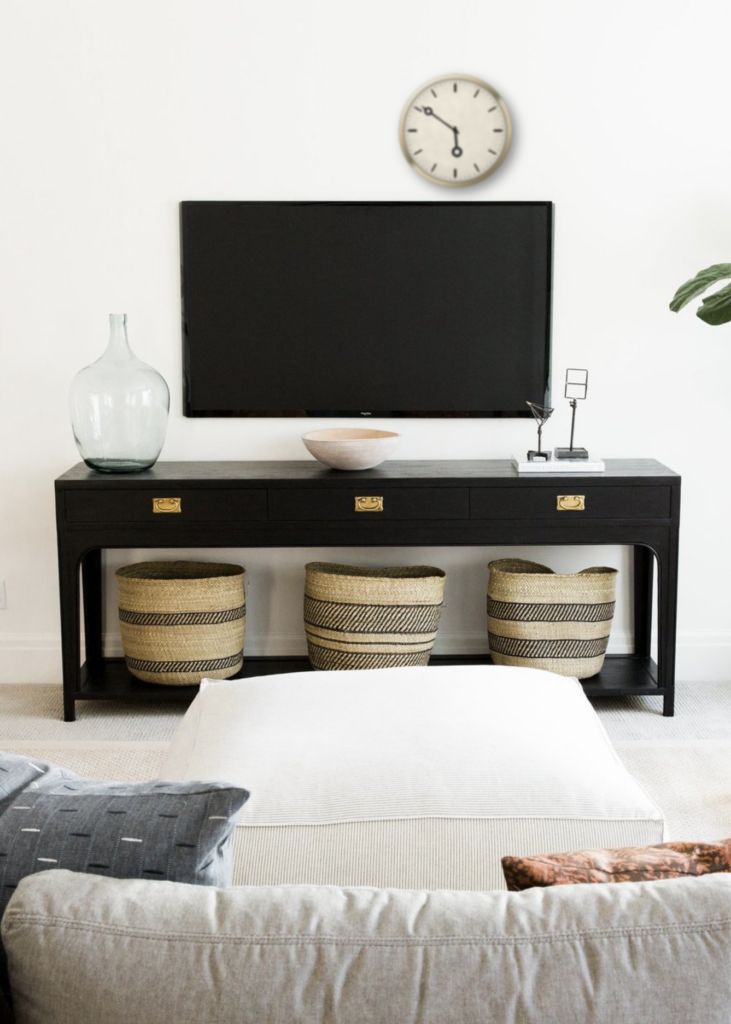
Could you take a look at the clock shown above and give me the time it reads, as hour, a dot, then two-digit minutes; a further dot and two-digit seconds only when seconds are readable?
5.51
